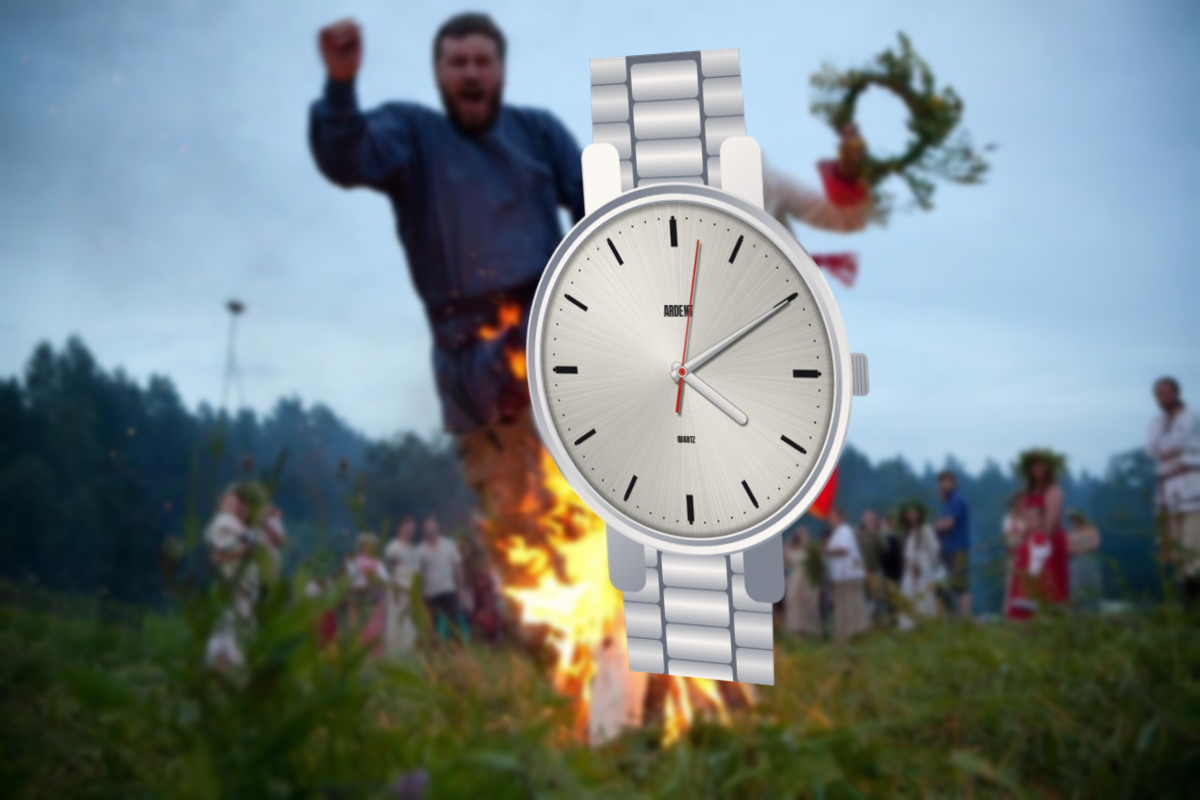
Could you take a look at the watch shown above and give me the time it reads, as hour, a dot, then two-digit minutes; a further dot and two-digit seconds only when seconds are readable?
4.10.02
